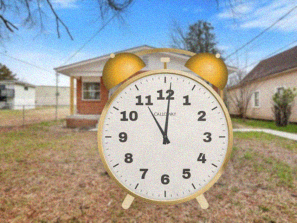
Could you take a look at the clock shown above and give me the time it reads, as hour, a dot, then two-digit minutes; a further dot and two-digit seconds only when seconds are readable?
11.01
